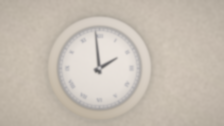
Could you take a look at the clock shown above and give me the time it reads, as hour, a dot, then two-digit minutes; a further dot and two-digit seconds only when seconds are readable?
1.59
